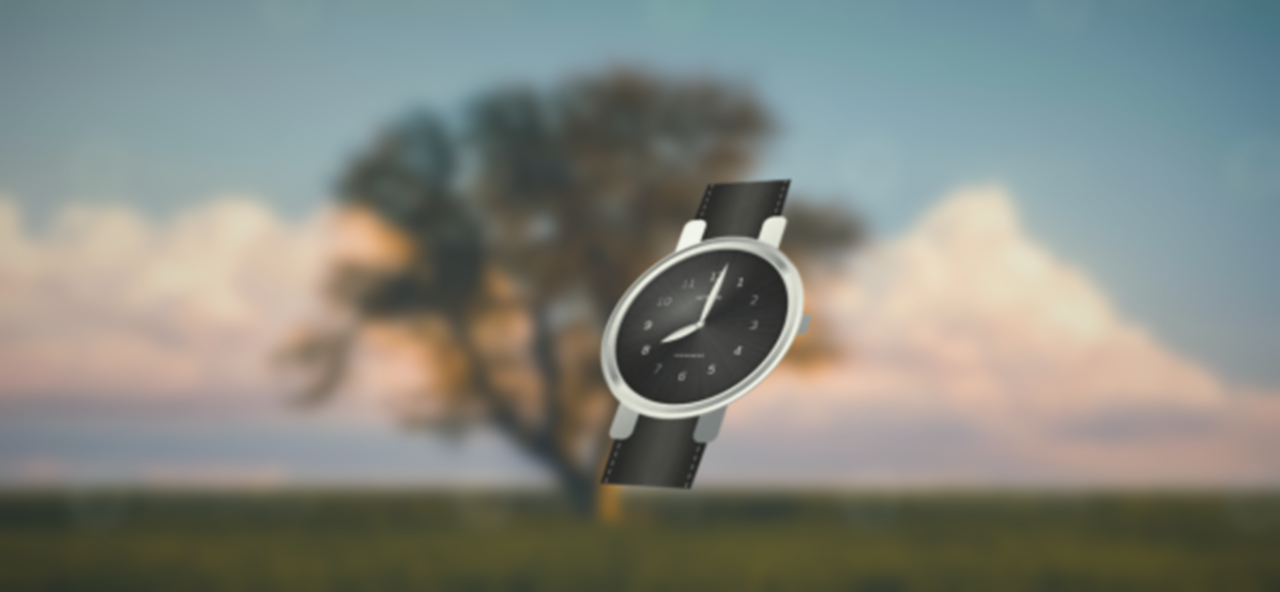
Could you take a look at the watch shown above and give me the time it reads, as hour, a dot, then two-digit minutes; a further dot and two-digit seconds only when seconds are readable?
8.01
